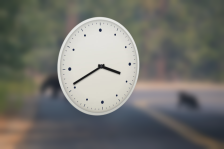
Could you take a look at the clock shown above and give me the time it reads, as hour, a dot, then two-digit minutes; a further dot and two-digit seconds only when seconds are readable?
3.41
